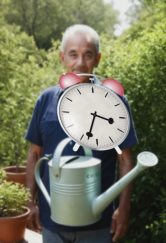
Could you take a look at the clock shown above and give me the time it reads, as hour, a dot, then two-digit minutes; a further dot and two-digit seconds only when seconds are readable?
3.33
